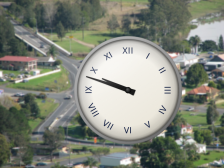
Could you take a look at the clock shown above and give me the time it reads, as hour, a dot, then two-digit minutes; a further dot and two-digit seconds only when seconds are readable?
9.48
